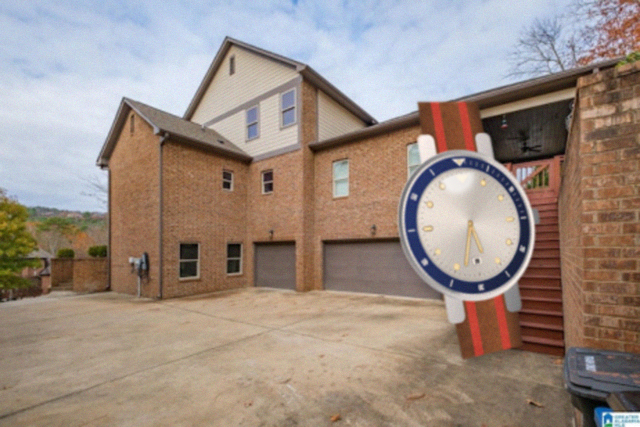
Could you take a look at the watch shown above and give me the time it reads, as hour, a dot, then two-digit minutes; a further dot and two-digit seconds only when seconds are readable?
5.33
